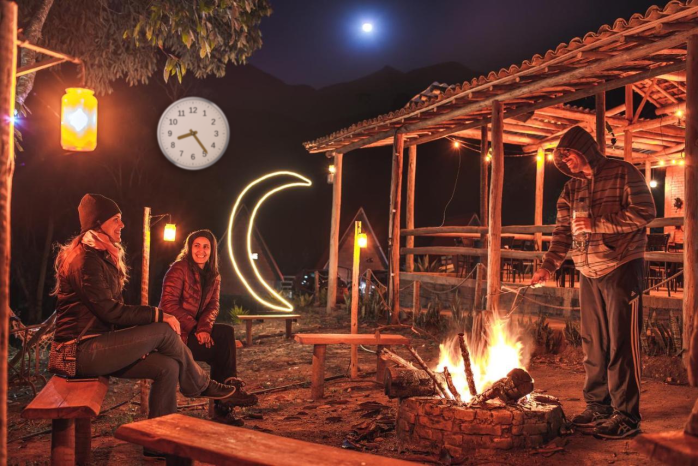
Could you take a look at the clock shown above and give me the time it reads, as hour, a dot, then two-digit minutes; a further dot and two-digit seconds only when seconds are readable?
8.24
